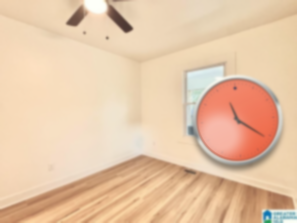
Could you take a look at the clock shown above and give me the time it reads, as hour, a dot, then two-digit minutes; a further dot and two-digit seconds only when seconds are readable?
11.21
